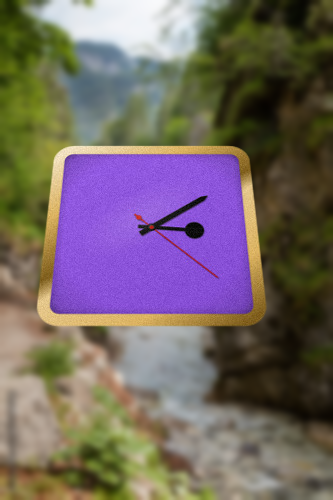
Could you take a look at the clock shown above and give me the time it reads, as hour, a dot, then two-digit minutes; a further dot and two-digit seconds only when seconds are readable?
3.09.22
